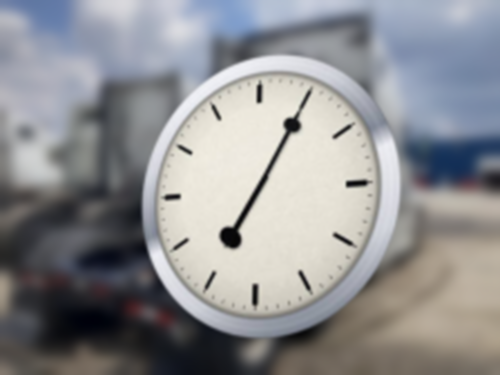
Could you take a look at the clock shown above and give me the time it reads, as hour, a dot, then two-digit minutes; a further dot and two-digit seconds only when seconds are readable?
7.05
